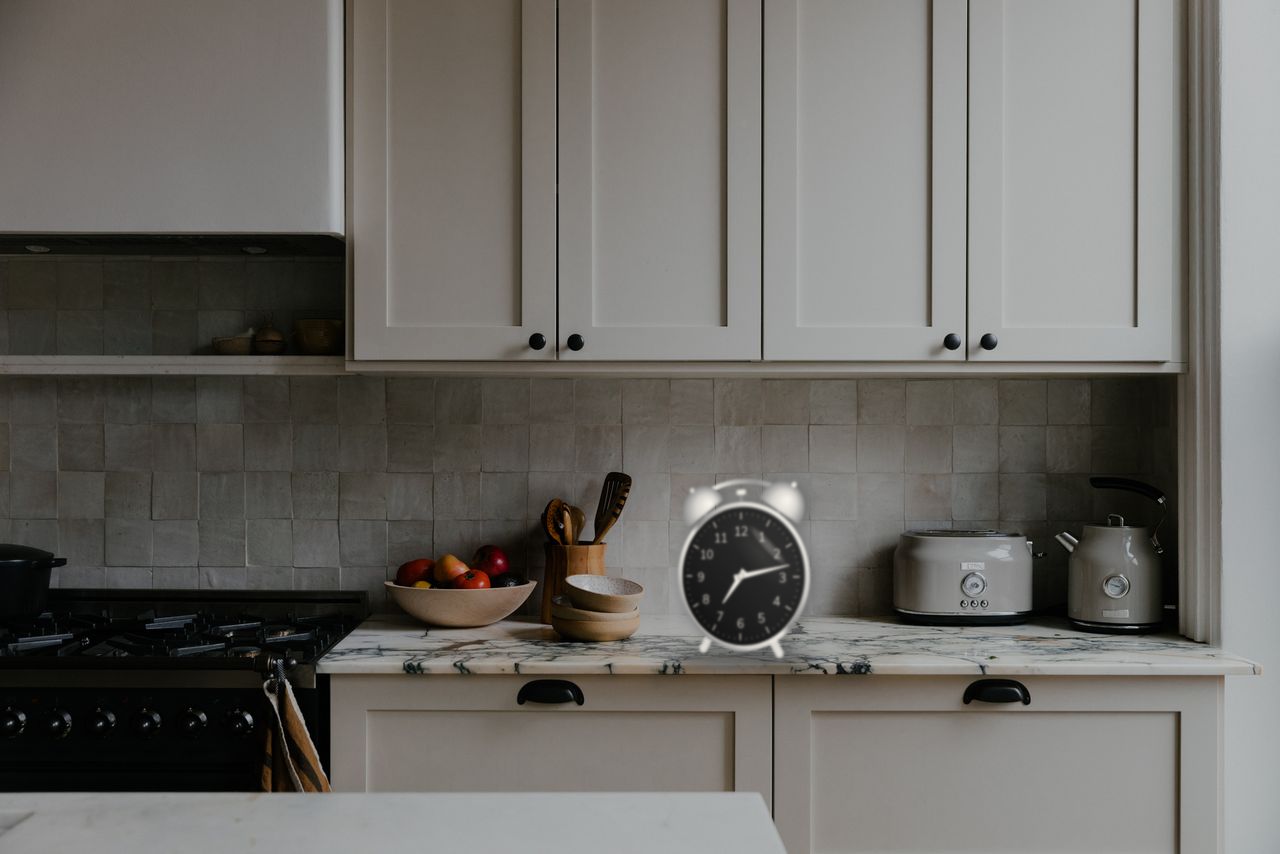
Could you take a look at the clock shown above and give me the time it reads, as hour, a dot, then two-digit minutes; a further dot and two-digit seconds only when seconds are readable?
7.13
